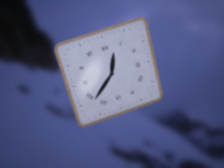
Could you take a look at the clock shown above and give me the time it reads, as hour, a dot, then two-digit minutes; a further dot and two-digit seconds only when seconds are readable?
12.38
